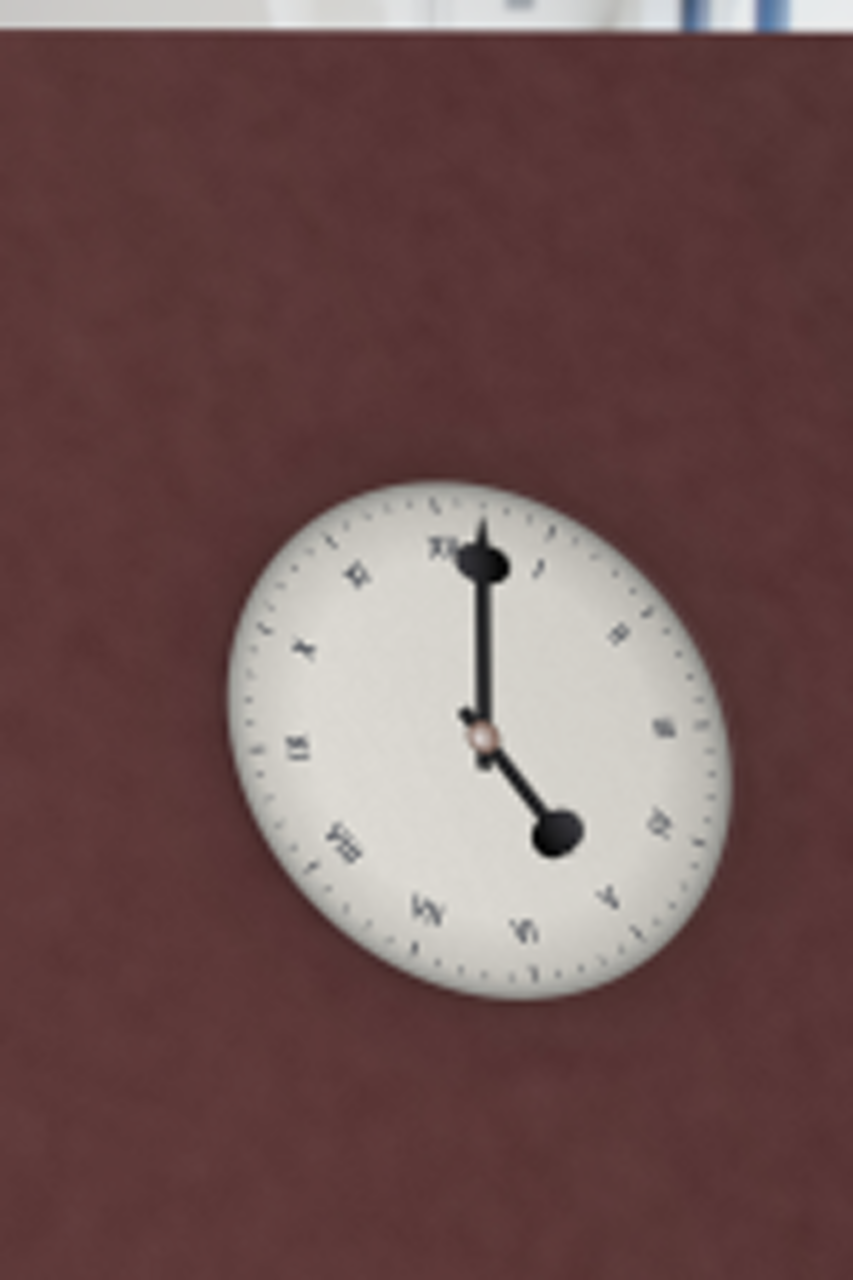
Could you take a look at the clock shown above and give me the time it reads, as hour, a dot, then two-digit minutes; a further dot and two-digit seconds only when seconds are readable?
5.02
